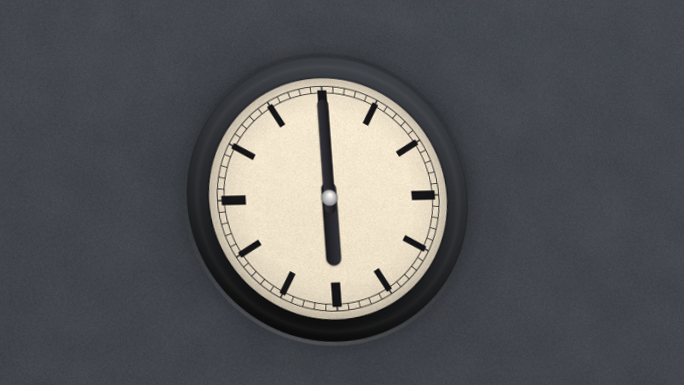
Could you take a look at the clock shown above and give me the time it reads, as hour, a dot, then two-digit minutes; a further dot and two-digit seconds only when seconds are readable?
6.00
